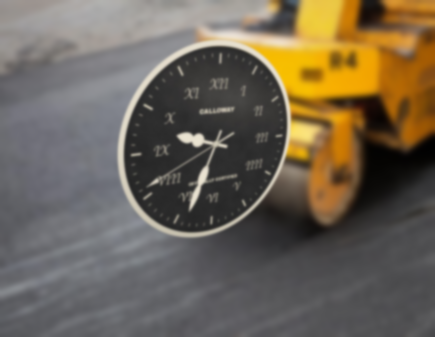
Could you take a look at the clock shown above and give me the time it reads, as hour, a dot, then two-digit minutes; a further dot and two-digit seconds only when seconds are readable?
9.33.41
